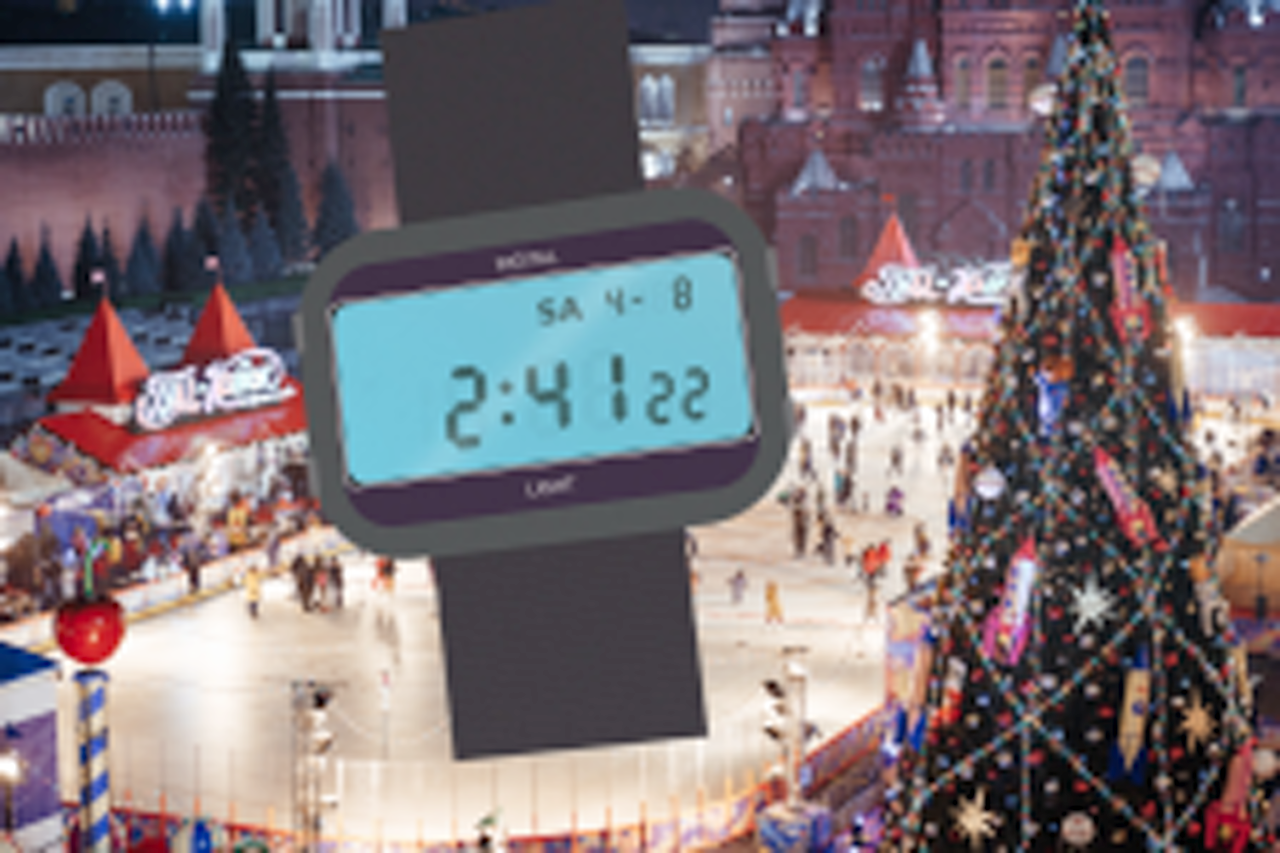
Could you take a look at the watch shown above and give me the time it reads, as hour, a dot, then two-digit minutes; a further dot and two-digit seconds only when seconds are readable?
2.41.22
